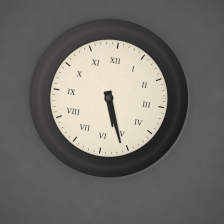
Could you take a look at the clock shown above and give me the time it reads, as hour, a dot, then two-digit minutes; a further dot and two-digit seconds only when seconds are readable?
5.26
